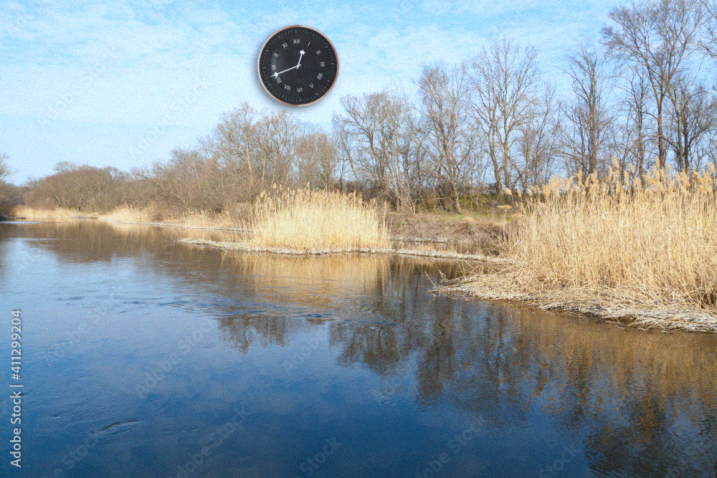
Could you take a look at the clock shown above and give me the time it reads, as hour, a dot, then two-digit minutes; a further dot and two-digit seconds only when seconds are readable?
12.42
